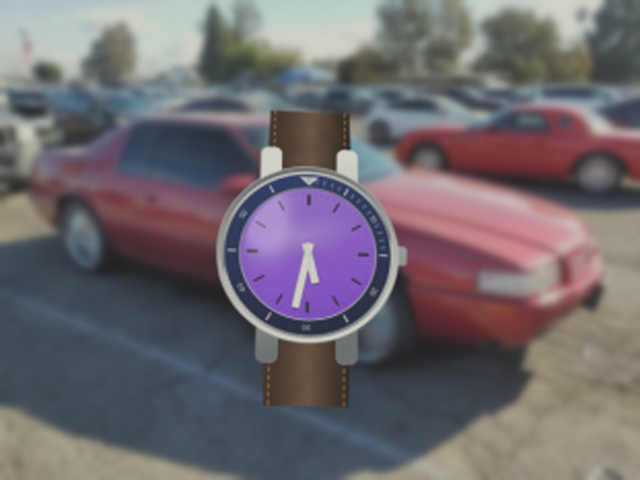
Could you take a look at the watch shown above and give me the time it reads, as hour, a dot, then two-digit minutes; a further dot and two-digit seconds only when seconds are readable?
5.32
